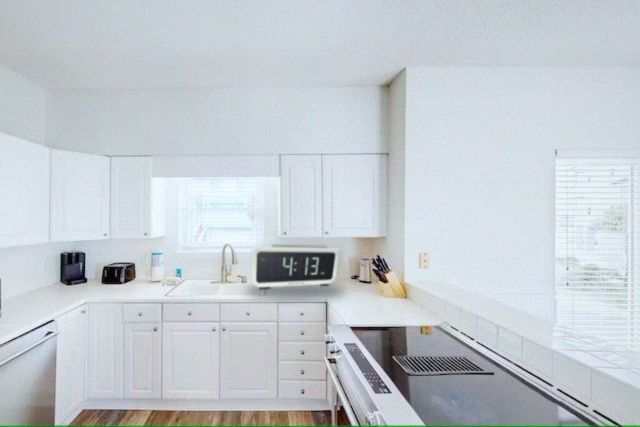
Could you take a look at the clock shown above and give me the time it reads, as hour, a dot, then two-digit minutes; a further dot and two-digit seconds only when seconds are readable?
4.13
